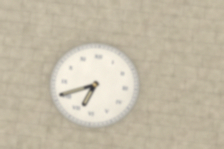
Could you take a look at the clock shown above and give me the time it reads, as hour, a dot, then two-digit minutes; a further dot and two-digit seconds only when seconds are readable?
6.41
